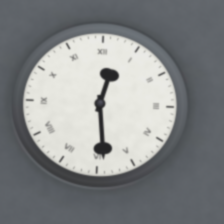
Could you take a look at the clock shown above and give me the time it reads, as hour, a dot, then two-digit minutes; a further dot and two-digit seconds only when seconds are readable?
12.29
